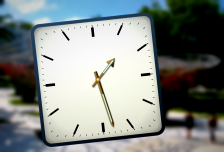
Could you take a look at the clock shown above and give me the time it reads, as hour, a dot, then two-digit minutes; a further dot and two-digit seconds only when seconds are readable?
1.28
